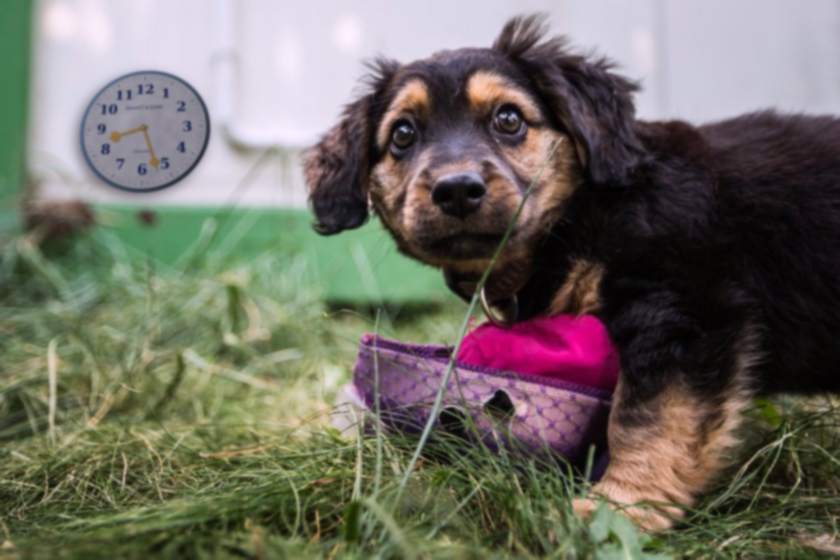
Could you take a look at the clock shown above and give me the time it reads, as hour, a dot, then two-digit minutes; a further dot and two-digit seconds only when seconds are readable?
8.27
